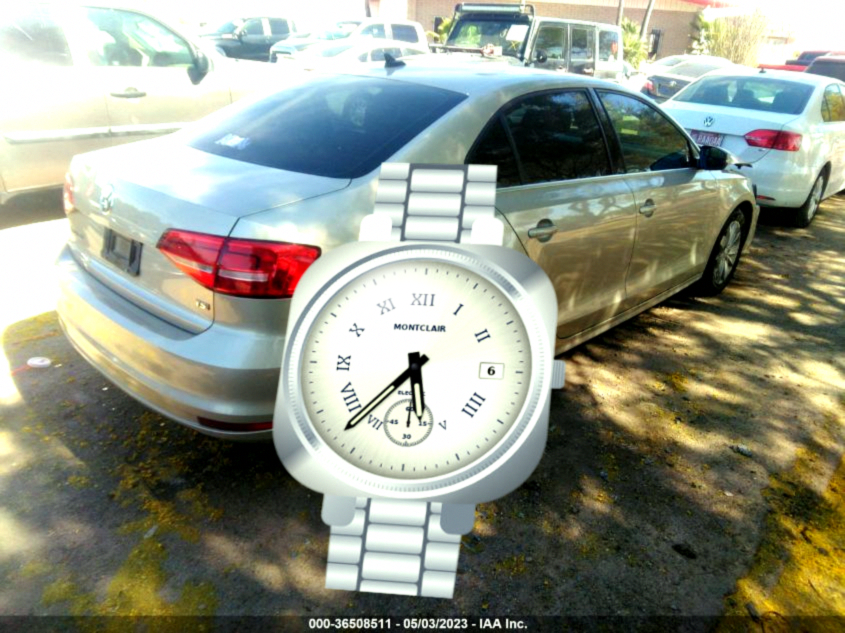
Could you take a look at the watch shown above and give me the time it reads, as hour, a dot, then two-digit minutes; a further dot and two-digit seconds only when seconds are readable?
5.37
